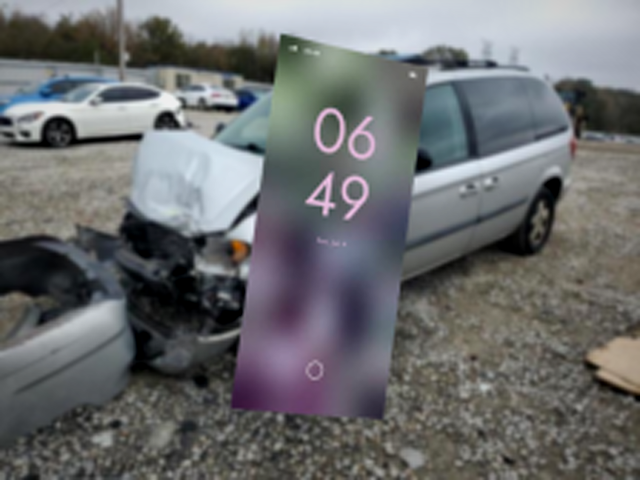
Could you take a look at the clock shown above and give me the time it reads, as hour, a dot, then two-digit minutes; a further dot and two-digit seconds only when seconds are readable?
6.49
